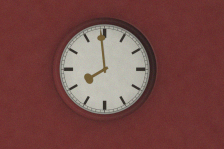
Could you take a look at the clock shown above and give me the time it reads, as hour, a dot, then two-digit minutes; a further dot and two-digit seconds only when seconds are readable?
7.59
